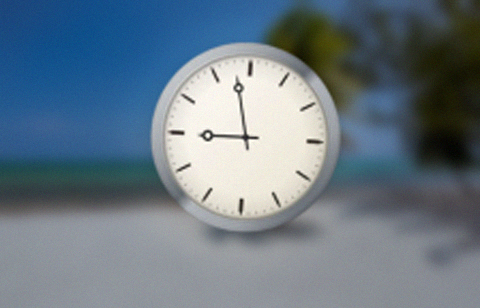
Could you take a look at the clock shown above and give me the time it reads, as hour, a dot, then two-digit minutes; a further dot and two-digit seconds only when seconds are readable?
8.58
